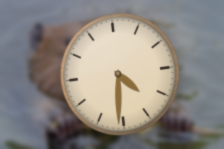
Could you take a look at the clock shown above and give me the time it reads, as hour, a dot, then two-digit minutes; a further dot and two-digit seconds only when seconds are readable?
4.31
